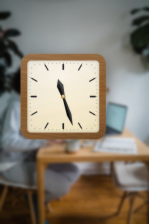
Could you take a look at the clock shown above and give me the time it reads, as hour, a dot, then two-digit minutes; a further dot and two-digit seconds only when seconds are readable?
11.27
